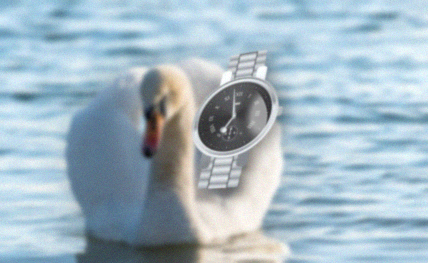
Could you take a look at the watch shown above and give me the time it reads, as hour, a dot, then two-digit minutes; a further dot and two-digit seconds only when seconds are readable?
6.58
